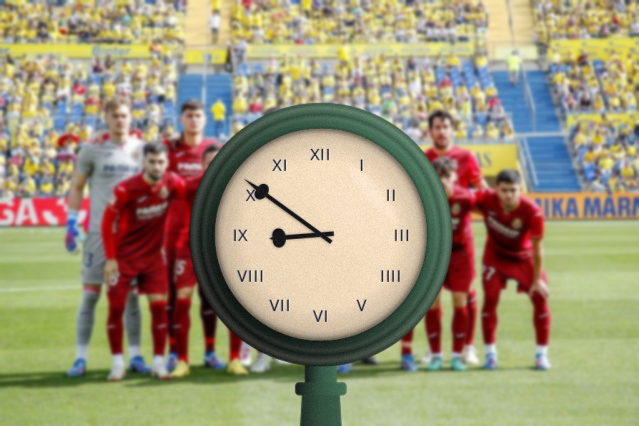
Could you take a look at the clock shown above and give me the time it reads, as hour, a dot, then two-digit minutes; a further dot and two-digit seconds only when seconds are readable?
8.51
